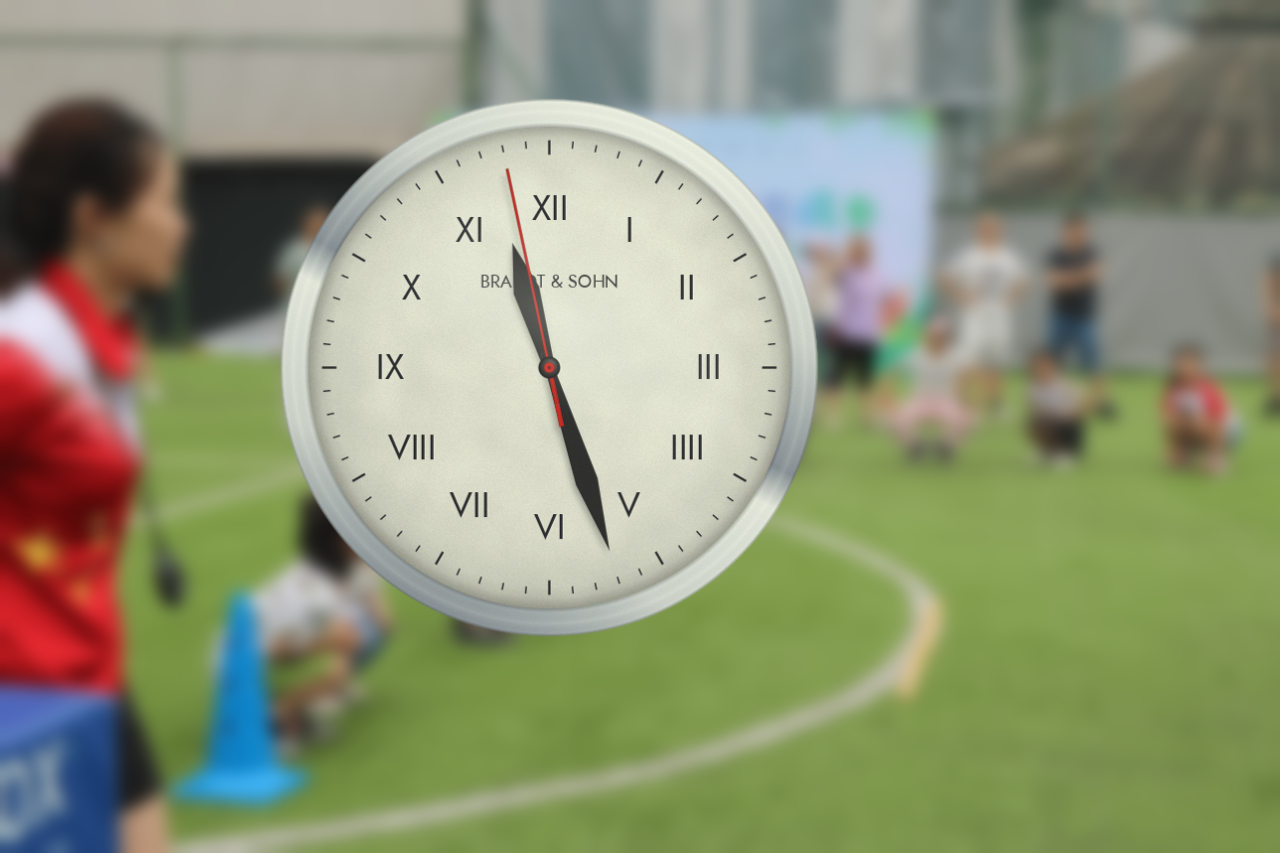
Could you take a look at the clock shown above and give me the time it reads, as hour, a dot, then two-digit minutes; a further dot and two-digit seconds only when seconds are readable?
11.26.58
